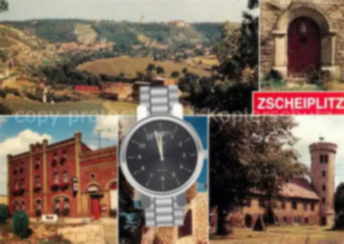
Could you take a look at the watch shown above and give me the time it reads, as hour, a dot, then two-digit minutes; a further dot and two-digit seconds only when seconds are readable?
11.58
